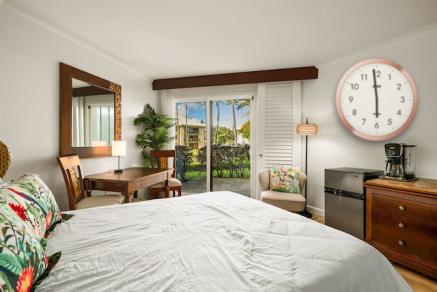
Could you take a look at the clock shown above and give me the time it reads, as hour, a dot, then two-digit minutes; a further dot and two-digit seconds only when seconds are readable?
5.59
